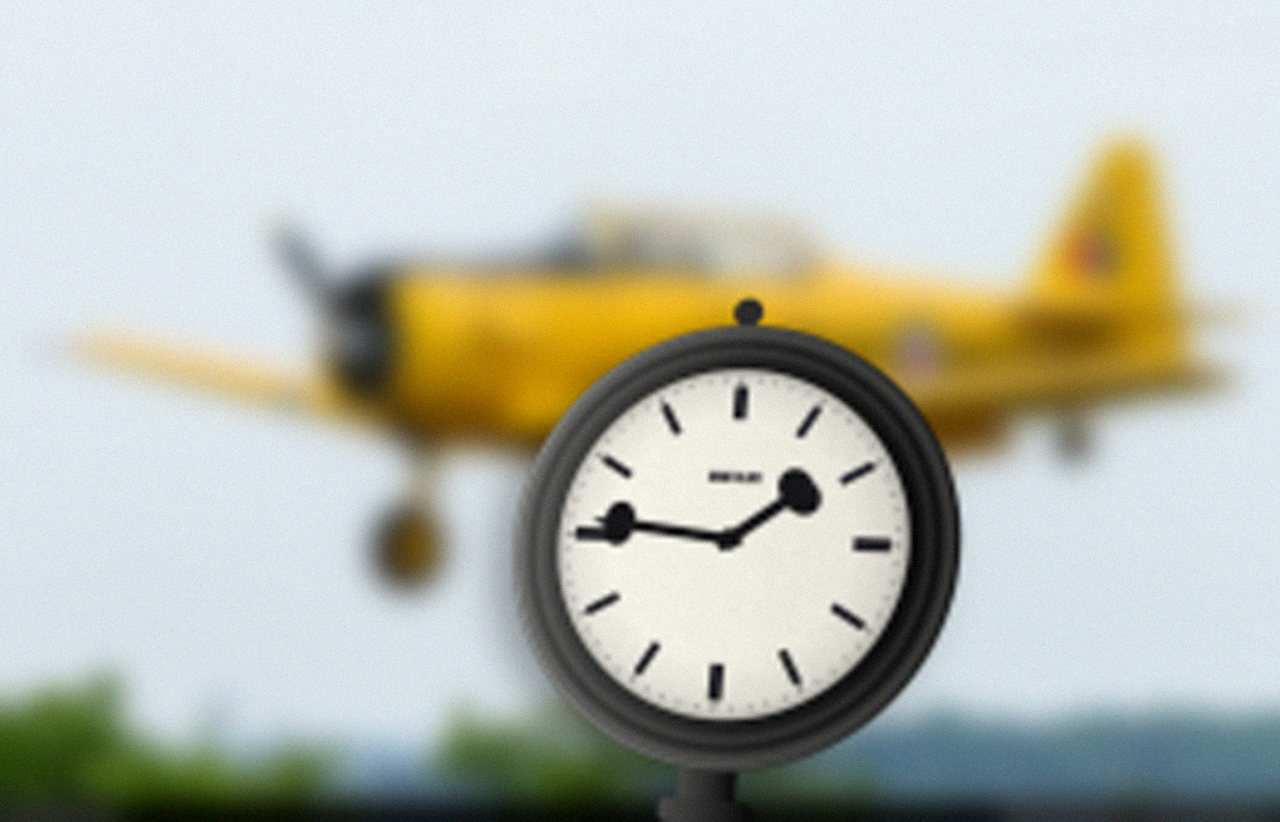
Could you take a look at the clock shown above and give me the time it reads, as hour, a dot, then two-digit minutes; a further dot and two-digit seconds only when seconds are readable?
1.46
